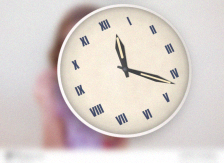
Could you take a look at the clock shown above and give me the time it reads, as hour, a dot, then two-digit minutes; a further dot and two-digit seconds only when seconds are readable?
12.22
